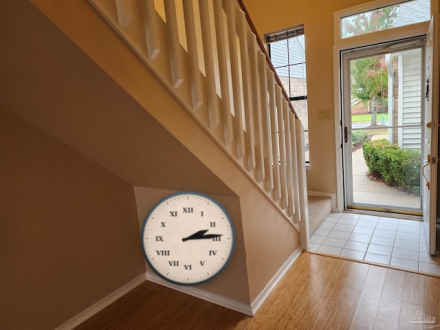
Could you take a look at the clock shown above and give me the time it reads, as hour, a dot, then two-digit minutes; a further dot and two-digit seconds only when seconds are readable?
2.14
